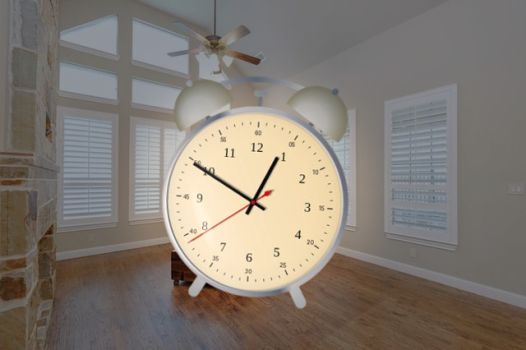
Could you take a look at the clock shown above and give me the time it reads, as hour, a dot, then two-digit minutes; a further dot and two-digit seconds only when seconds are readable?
12.49.39
